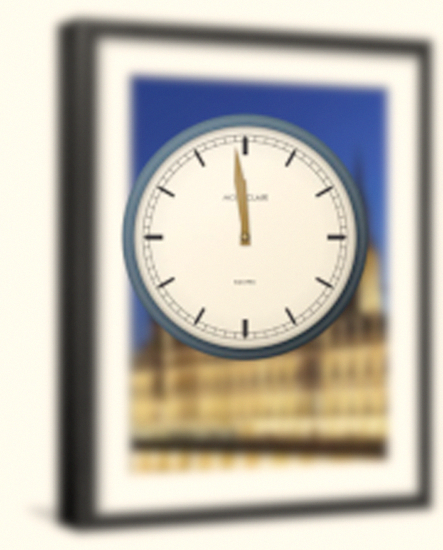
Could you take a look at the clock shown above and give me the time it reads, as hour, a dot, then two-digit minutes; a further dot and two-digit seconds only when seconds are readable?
11.59
